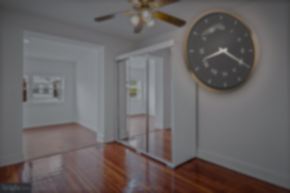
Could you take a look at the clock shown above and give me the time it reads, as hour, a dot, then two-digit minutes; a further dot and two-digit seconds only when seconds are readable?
8.20
